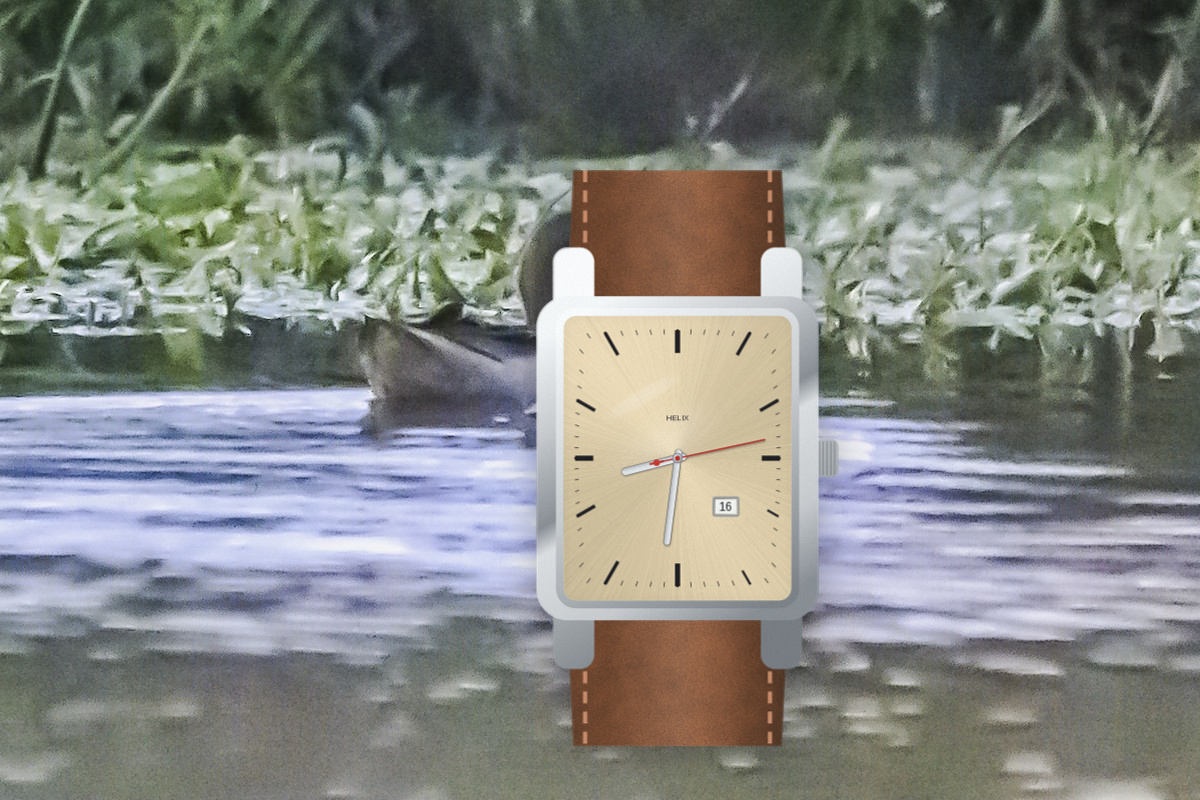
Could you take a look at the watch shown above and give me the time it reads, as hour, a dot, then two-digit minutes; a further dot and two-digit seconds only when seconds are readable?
8.31.13
